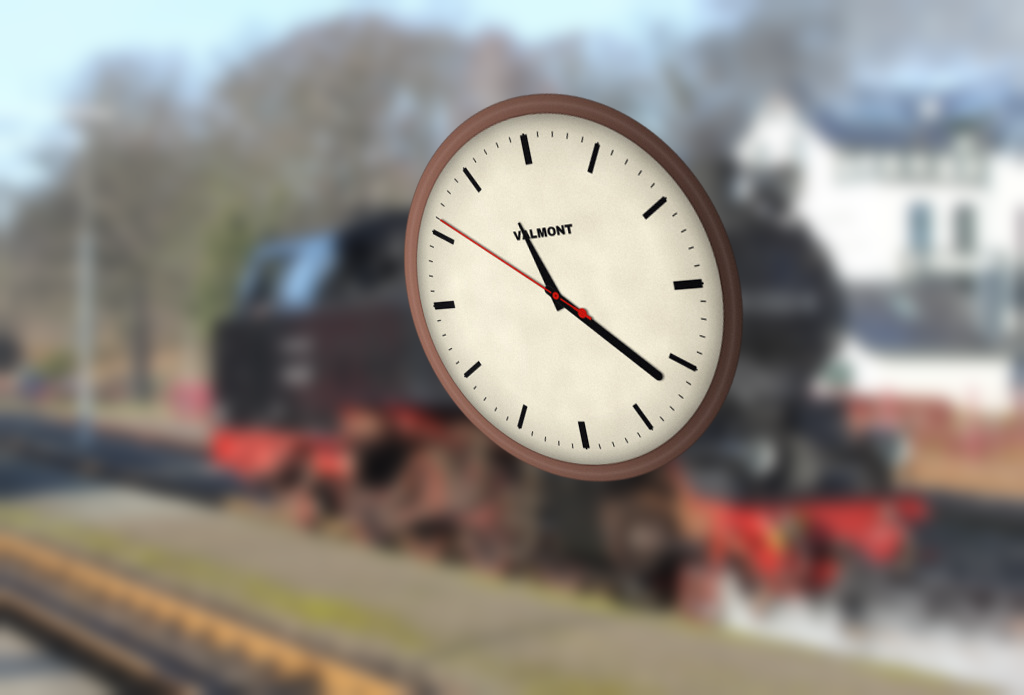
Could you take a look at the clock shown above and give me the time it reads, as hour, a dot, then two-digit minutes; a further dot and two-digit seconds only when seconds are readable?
11.21.51
